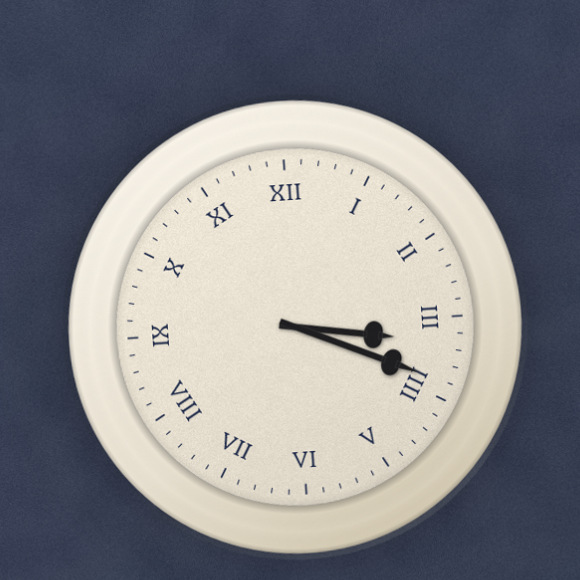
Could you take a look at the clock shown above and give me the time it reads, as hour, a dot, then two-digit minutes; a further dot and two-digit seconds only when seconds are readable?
3.19
